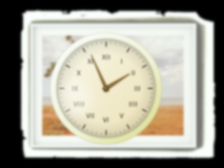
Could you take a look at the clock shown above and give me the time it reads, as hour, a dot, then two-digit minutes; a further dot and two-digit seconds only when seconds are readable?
1.56
